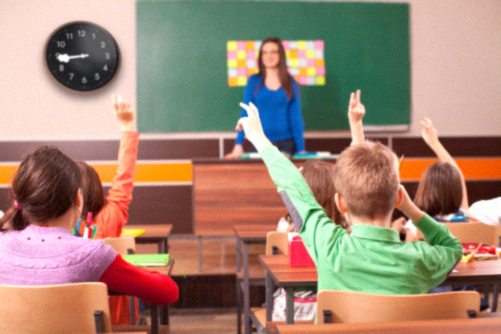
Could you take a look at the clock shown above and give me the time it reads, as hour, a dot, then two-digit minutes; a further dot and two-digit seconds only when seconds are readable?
8.44
